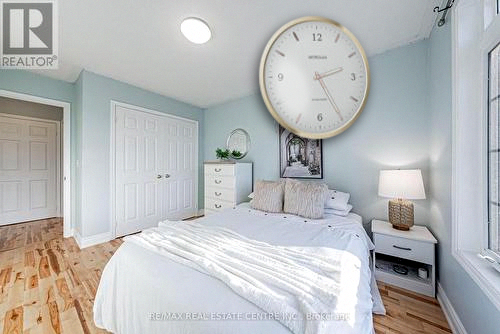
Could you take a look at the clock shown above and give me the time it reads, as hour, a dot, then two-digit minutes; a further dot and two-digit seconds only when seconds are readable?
2.25
